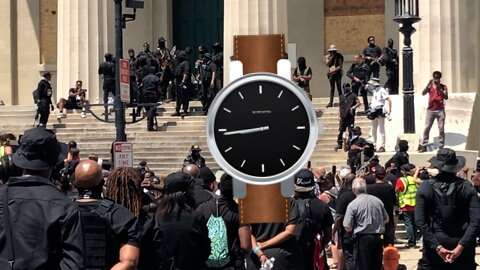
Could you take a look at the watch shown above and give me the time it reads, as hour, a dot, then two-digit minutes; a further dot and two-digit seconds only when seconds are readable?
8.44
